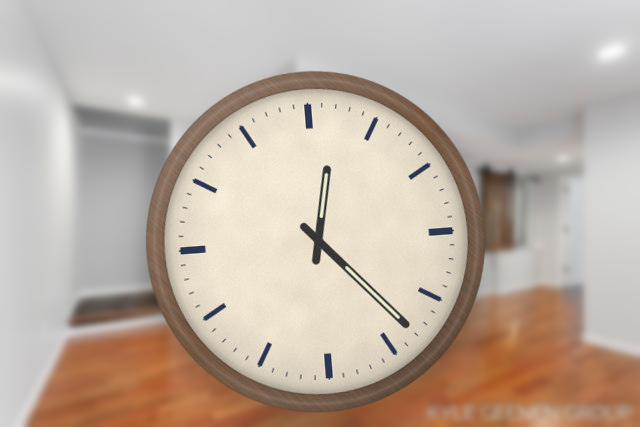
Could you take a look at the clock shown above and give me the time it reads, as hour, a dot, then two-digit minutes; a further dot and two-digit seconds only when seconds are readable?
12.23
